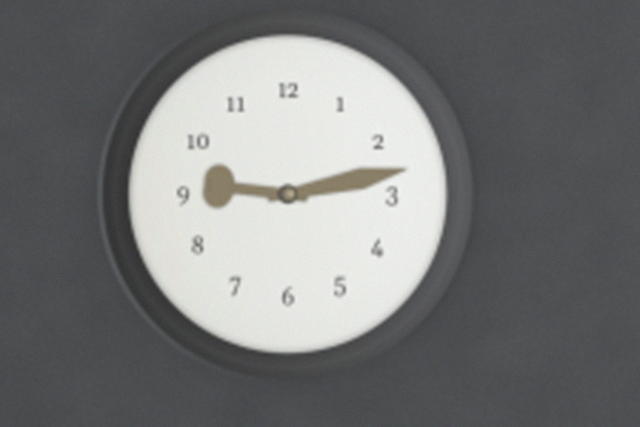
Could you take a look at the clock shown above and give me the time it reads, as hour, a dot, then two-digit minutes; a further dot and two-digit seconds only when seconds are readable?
9.13
